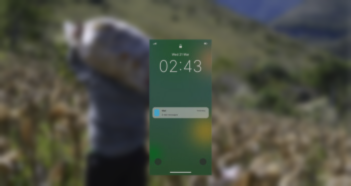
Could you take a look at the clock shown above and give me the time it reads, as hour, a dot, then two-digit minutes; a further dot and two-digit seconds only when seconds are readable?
2.43
